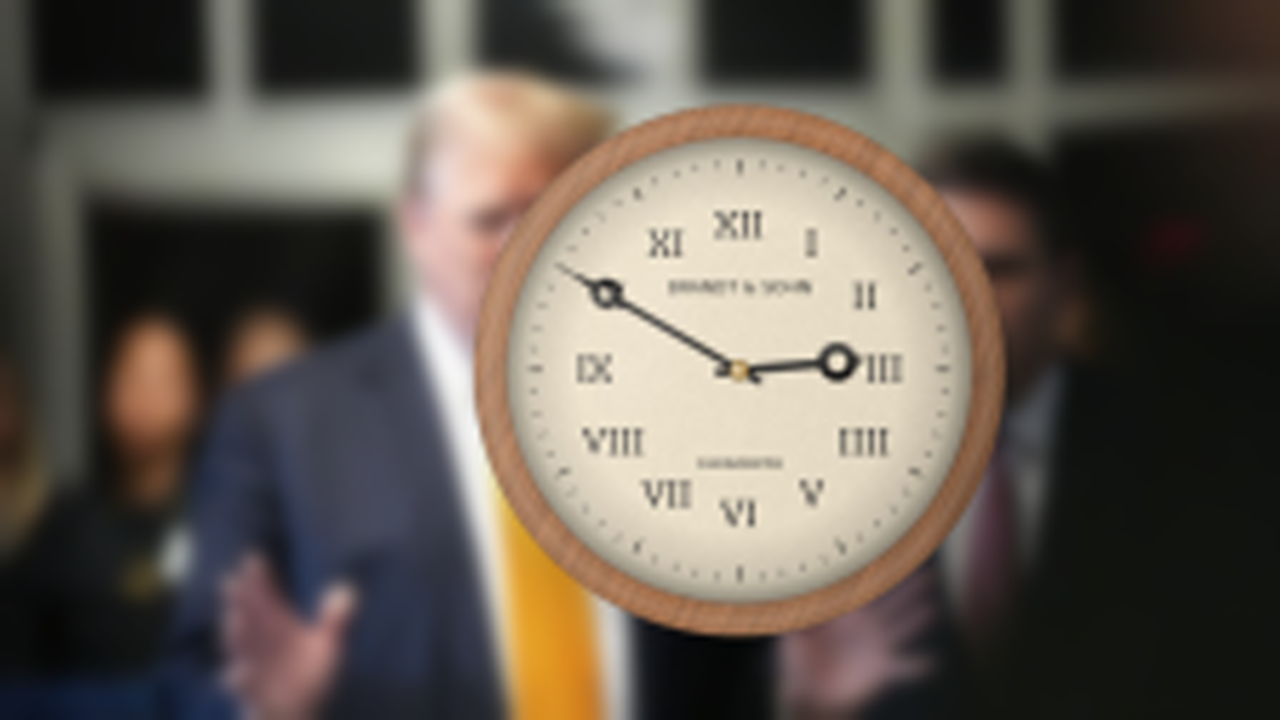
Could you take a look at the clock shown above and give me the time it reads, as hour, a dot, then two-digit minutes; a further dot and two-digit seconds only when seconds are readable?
2.50
